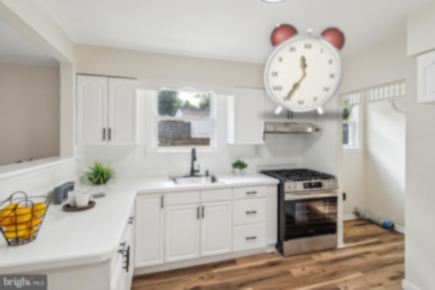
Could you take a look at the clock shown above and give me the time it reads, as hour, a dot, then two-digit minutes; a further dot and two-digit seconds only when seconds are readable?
11.35
